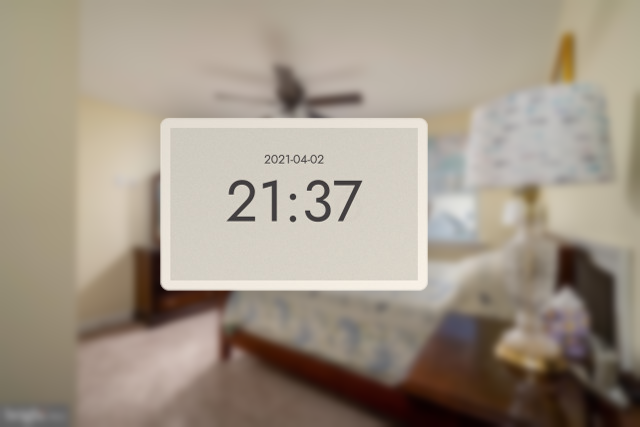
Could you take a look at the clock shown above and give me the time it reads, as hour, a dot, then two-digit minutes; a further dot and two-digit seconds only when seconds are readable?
21.37
